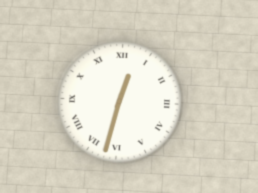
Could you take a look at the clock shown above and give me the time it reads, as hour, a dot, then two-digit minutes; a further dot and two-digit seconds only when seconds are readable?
12.32
